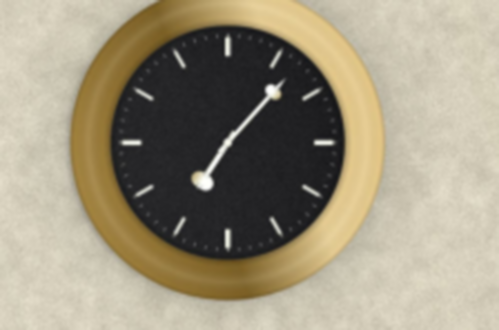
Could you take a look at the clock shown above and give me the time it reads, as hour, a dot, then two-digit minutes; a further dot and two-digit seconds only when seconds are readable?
7.07
